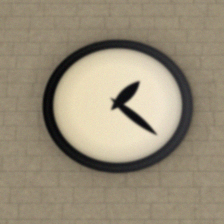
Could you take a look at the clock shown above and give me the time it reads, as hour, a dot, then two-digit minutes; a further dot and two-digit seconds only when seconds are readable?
1.22
